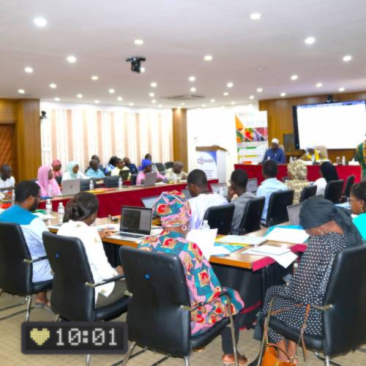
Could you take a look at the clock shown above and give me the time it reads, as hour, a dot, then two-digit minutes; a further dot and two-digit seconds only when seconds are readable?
10.01
